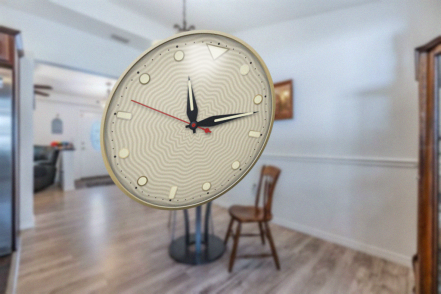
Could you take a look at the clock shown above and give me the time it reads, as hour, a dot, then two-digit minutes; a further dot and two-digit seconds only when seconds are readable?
11.11.47
